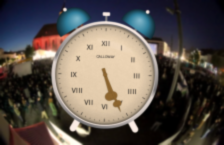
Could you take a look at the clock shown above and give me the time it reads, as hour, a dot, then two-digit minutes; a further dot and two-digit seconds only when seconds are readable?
5.26
